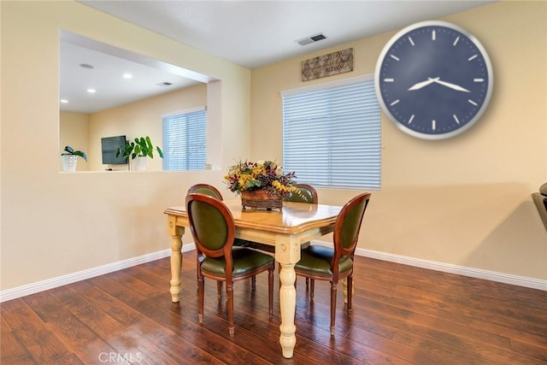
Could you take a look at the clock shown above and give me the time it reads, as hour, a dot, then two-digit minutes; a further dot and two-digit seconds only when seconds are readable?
8.18
